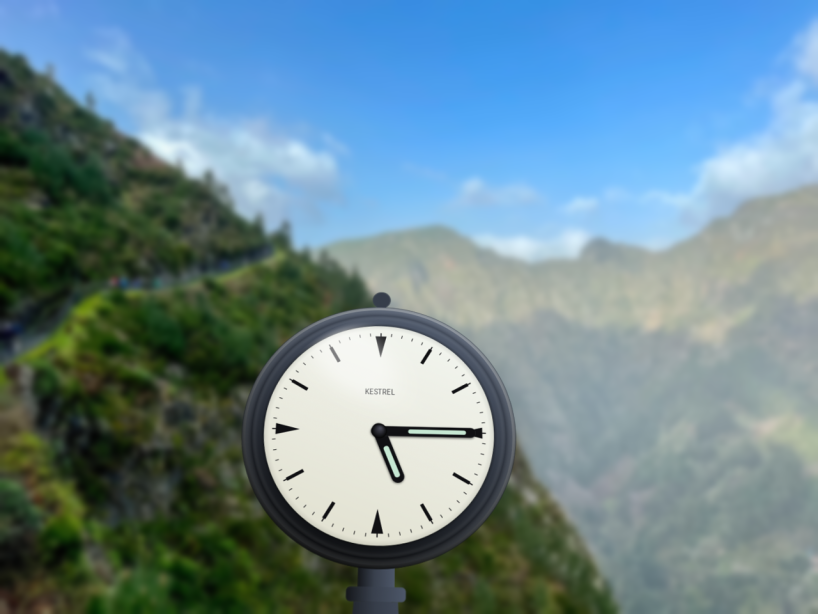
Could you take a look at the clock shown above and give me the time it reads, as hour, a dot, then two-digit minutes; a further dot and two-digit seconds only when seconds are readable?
5.15
